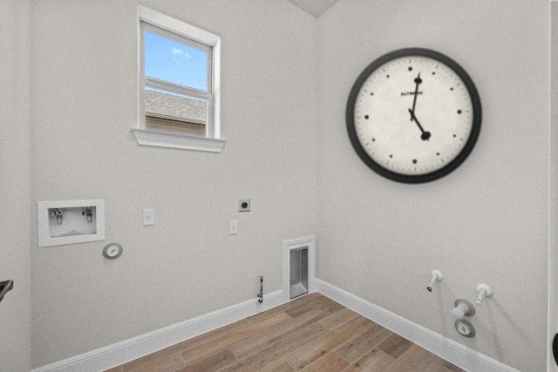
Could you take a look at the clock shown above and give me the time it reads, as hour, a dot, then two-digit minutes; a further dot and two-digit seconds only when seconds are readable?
5.02
